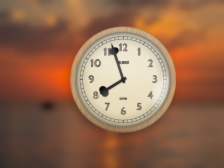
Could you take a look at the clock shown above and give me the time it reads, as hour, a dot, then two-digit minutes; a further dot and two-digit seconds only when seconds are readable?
7.57
